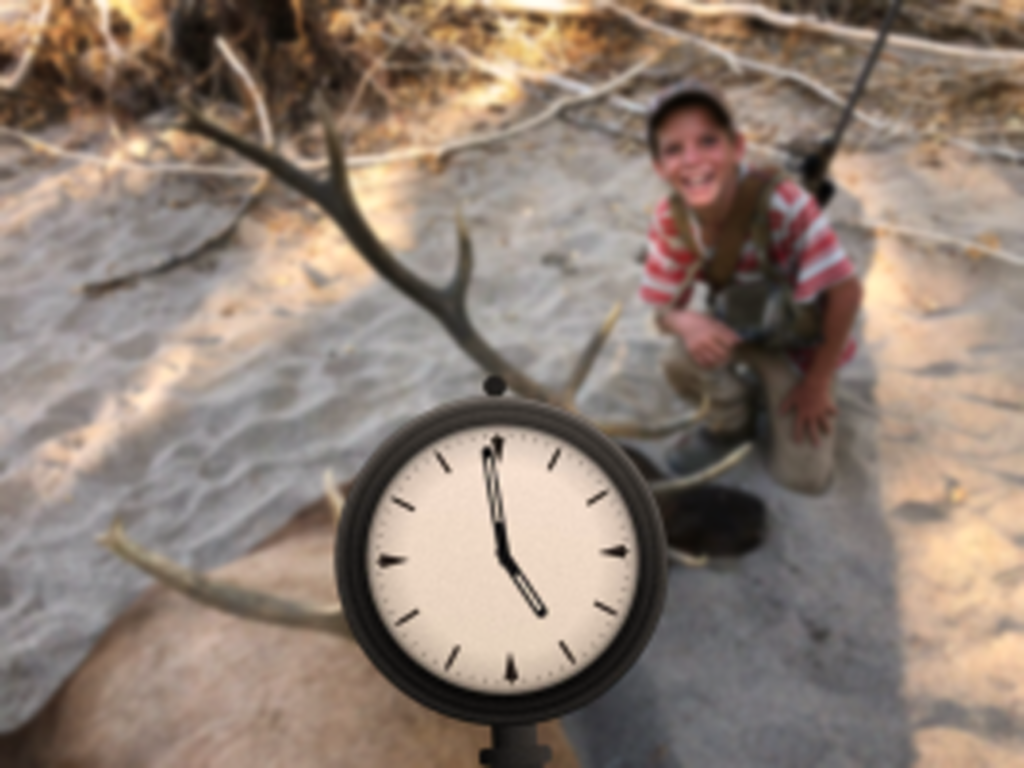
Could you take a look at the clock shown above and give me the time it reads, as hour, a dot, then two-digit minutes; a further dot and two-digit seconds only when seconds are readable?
4.59
